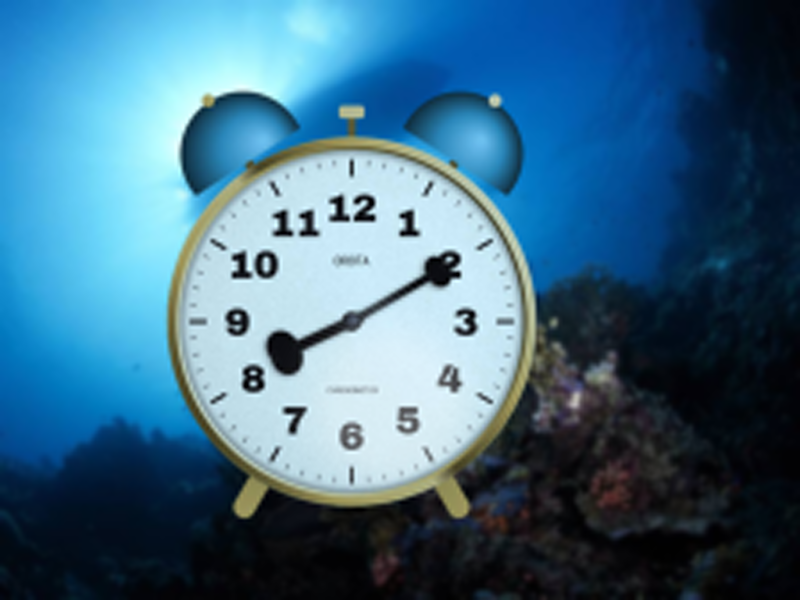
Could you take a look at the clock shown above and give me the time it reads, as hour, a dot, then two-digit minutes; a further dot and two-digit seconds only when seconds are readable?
8.10
